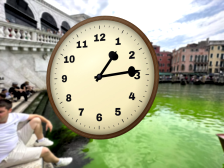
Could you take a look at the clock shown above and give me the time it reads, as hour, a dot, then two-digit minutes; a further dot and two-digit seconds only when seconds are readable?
1.14
